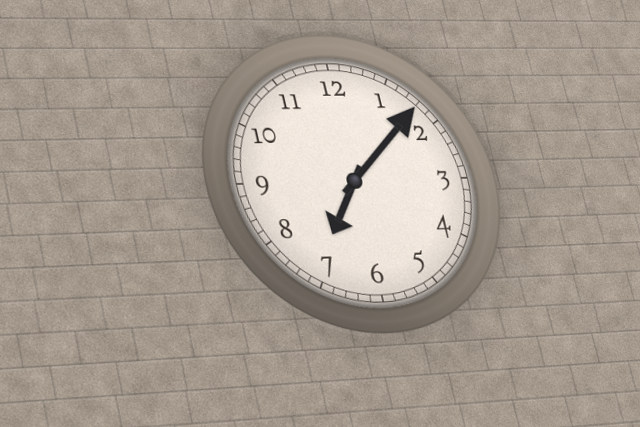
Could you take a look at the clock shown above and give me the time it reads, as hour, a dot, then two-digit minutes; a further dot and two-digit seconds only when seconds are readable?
7.08
